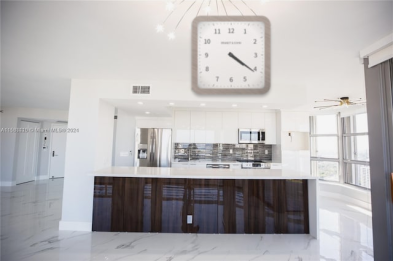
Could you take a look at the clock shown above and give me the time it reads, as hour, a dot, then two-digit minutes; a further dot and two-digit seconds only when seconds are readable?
4.21
